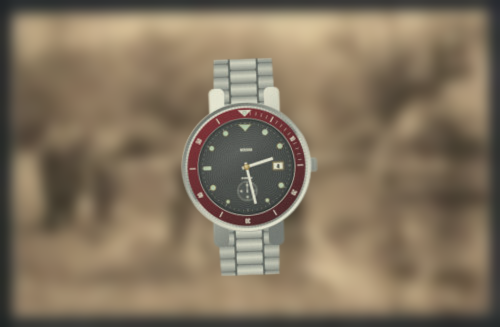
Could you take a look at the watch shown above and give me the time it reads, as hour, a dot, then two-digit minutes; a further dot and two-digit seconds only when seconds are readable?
2.28
